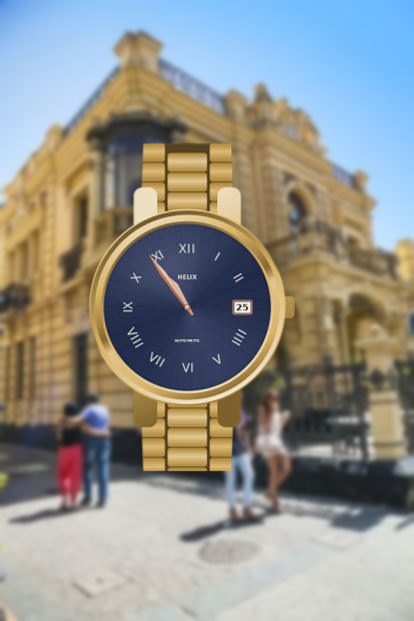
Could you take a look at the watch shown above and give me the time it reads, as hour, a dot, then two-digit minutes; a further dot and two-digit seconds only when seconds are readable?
10.54
